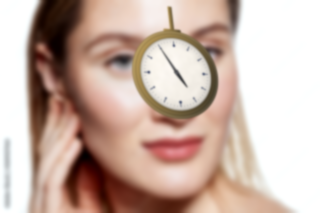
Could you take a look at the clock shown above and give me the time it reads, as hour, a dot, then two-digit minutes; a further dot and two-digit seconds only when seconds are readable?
4.55
